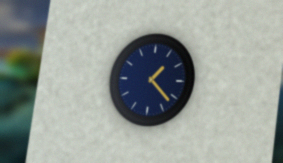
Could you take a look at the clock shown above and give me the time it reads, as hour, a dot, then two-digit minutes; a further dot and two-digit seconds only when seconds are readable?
1.22
